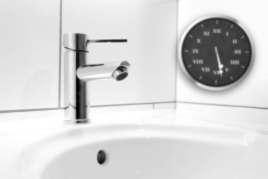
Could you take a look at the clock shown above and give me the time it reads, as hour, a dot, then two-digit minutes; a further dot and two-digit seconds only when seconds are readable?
5.28
